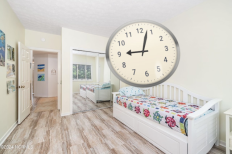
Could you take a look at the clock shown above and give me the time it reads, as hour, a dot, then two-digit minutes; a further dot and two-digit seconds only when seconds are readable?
9.03
